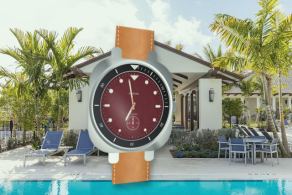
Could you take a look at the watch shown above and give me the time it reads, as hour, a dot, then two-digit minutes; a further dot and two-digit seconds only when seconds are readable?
6.58
